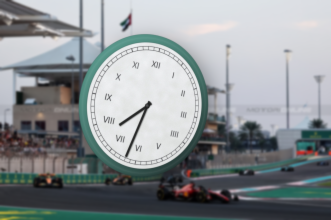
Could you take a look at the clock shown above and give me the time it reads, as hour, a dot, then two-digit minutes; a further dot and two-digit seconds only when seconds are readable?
7.32
